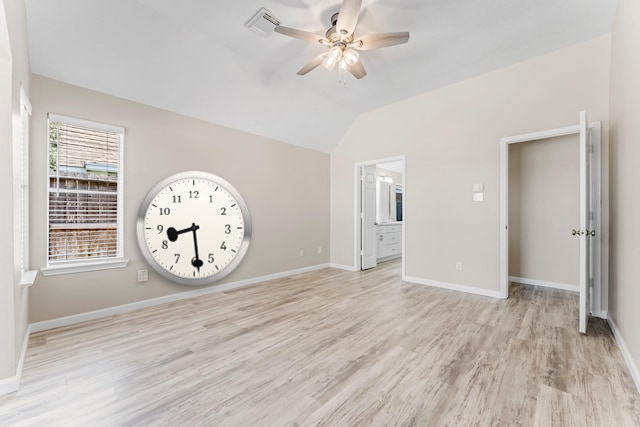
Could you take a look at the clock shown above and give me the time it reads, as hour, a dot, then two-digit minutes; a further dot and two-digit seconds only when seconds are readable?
8.29
